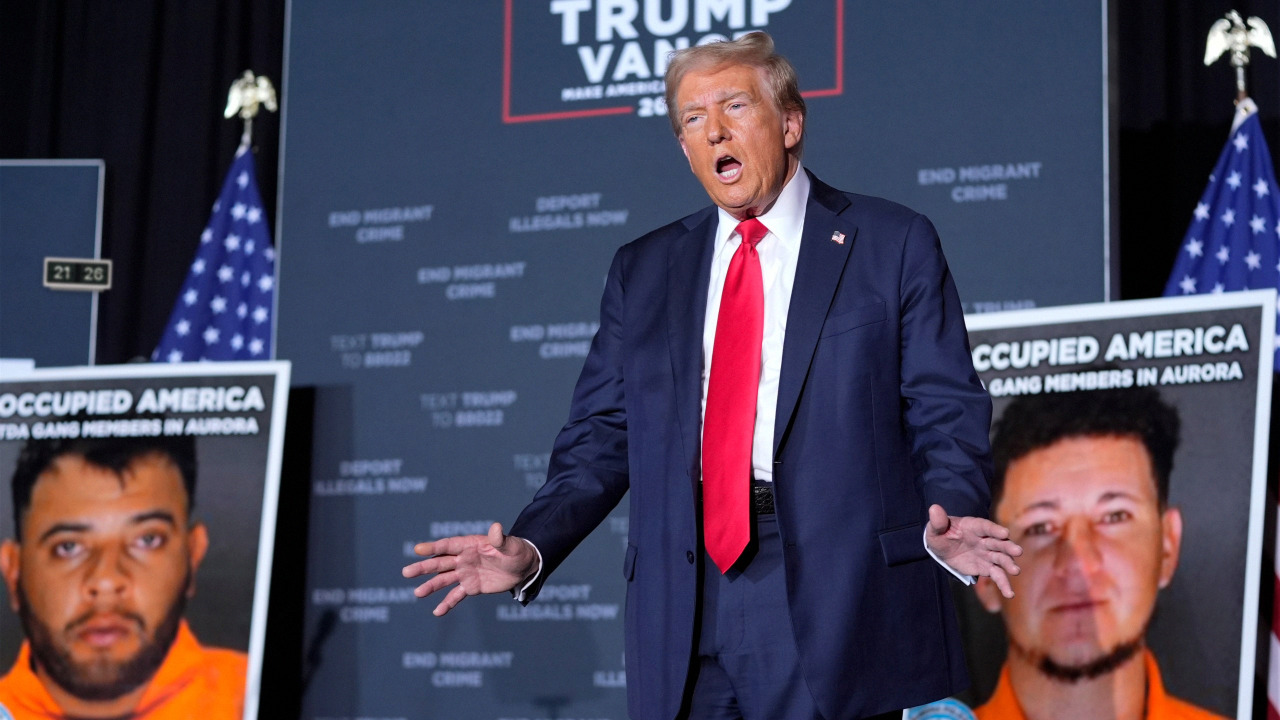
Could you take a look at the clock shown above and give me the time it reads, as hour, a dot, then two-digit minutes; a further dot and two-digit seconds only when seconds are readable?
21.26
